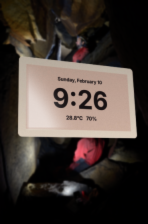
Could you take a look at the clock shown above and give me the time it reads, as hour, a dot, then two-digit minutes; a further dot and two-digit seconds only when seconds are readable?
9.26
